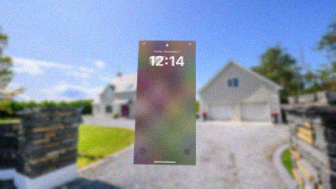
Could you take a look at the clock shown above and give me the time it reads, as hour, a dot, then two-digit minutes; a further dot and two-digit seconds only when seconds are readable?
12.14
